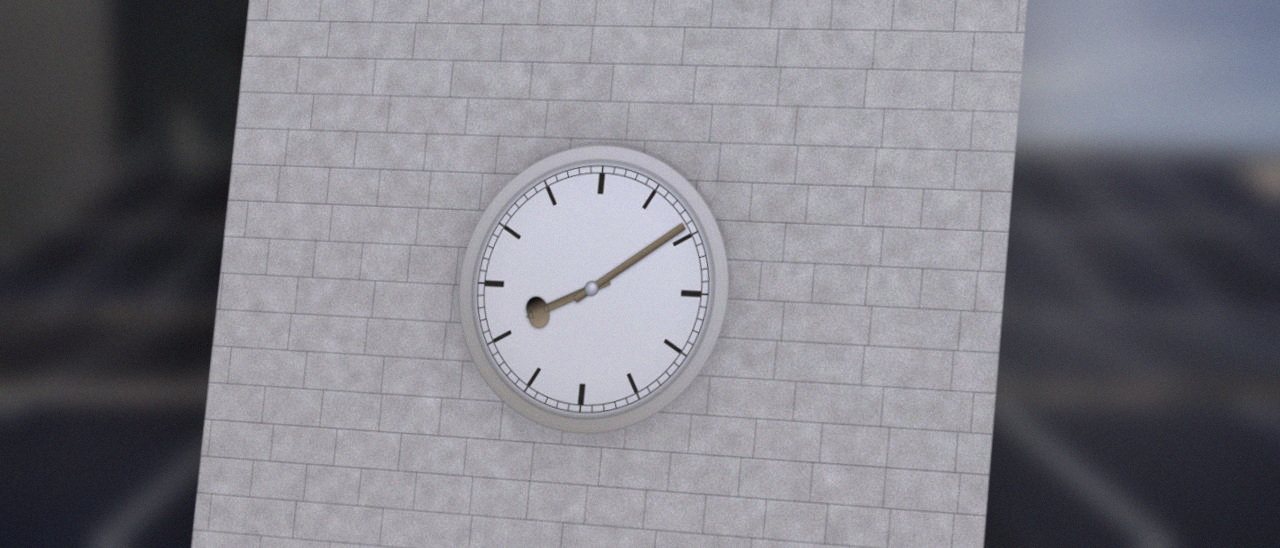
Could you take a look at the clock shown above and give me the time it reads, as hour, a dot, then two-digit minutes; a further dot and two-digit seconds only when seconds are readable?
8.09
